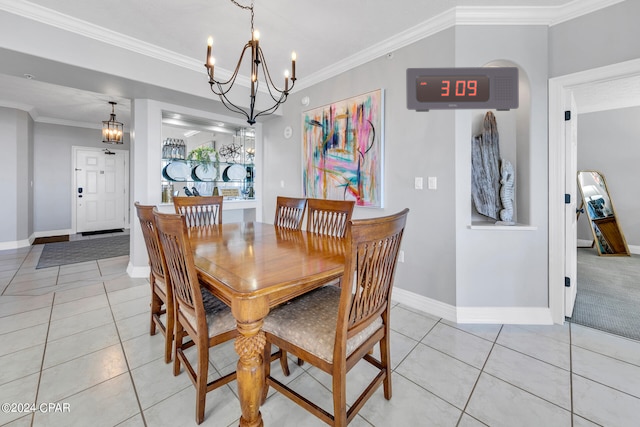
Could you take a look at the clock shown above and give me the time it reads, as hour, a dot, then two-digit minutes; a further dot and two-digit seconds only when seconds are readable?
3.09
